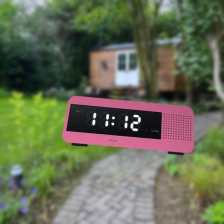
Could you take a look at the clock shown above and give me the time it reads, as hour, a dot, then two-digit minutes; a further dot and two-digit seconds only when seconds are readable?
11.12
